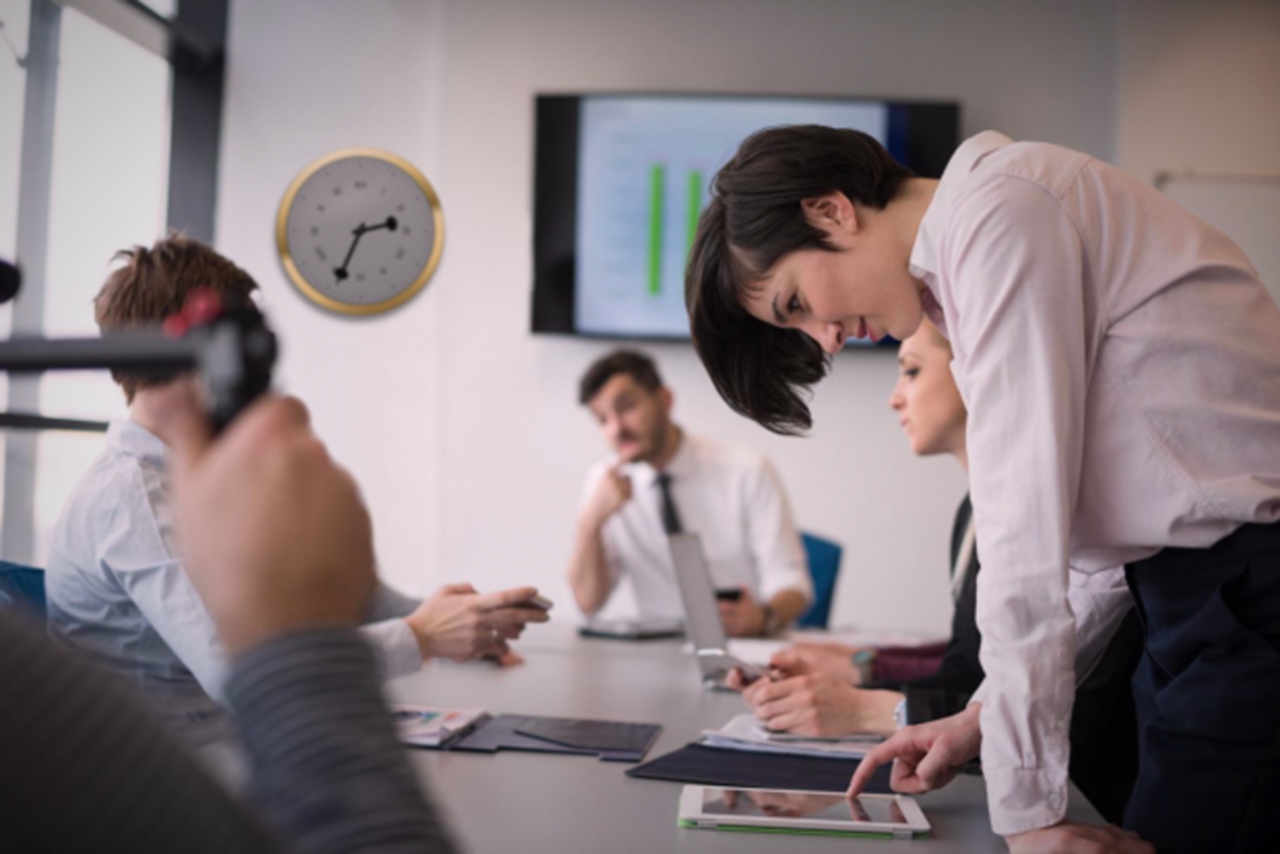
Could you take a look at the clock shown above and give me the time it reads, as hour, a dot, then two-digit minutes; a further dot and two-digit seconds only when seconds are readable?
2.34
